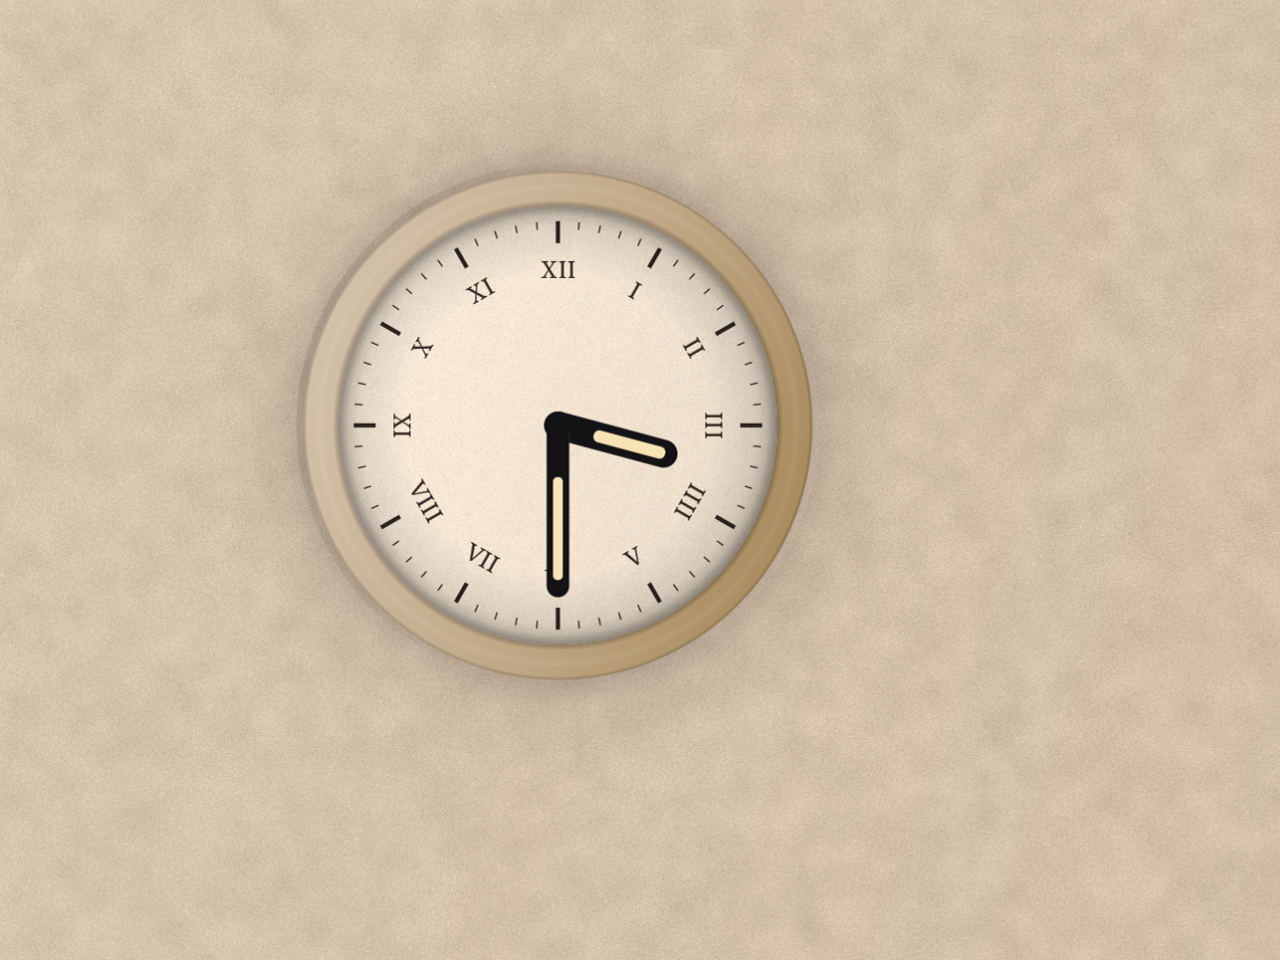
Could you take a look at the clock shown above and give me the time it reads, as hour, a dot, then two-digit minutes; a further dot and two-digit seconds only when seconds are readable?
3.30
